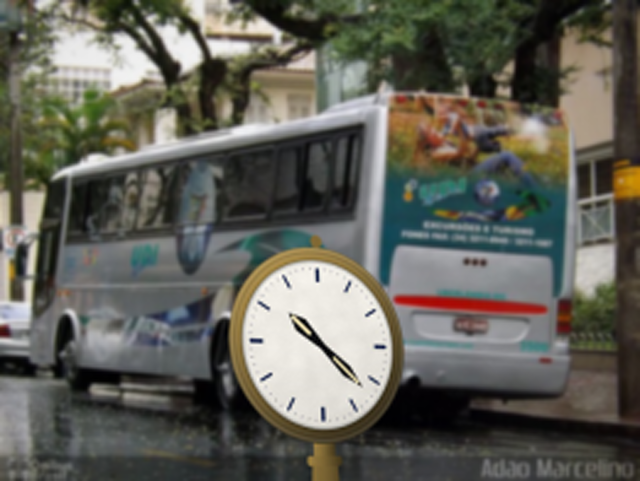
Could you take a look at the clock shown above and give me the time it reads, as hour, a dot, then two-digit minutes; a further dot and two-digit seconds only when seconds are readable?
10.22
